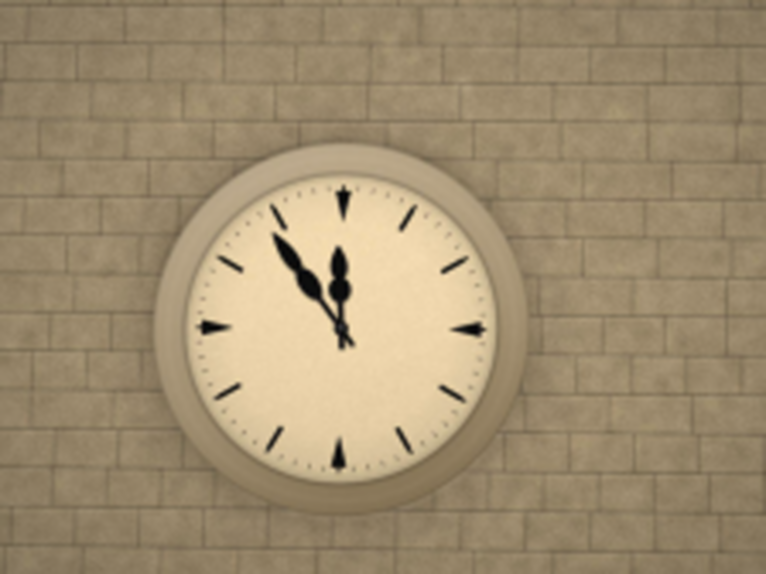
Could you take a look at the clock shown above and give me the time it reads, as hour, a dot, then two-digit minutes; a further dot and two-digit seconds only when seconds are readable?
11.54
